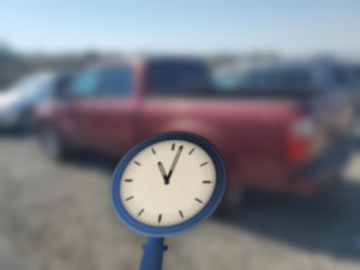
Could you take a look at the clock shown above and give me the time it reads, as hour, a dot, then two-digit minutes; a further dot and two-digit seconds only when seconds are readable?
11.02
